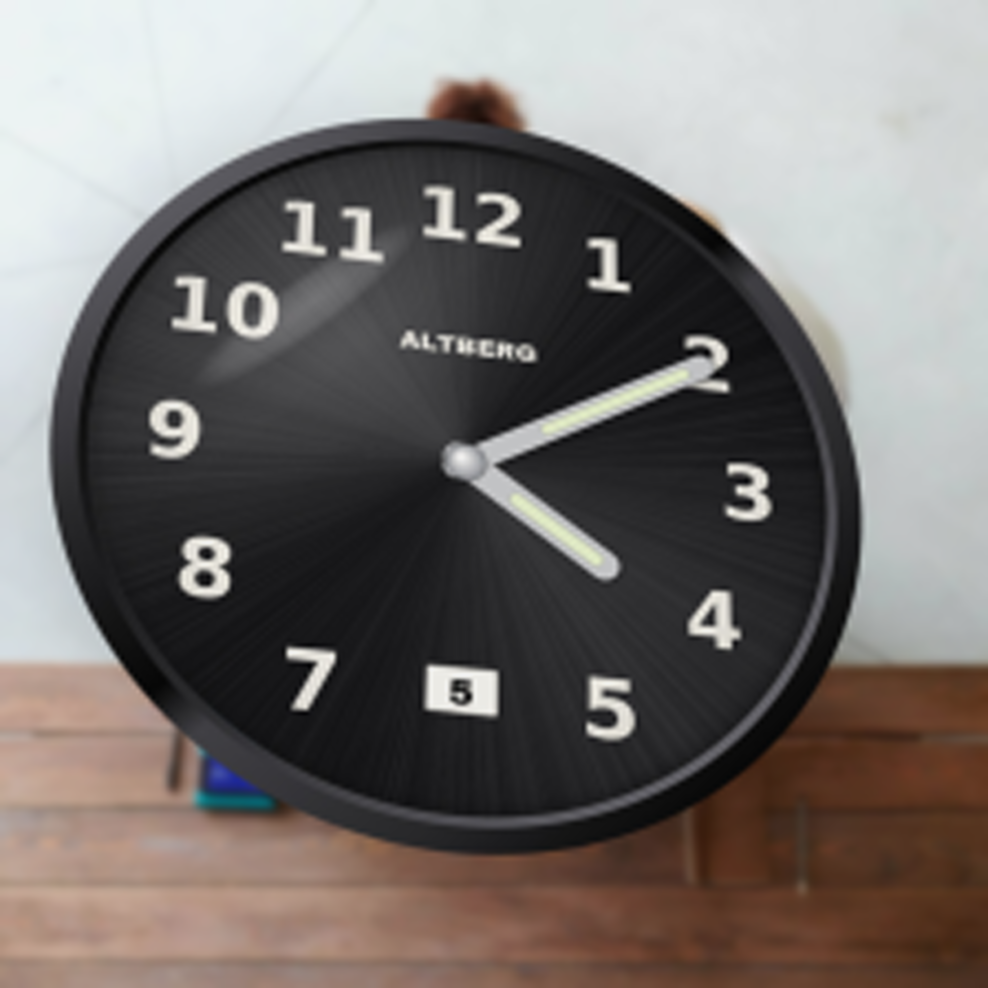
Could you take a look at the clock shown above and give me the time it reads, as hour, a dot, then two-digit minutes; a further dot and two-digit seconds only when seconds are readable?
4.10
